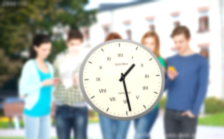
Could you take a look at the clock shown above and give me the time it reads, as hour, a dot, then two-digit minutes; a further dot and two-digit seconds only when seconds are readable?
1.29
